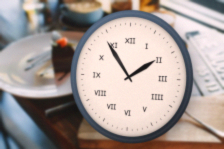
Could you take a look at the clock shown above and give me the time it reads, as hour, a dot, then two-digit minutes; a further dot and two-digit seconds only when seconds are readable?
1.54
